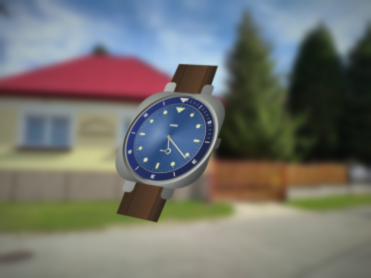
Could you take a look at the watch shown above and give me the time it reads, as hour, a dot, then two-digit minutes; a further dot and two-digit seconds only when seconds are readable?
5.21
